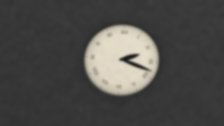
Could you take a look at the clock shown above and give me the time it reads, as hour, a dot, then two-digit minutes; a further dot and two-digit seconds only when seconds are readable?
2.18
